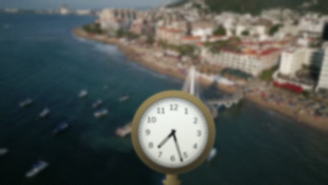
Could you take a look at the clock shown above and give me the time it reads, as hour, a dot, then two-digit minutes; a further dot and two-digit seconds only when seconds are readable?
7.27
